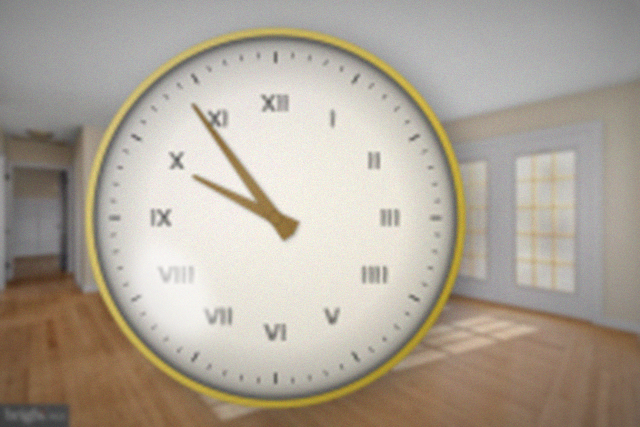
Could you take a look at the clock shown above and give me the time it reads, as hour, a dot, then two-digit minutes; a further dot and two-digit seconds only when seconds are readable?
9.54
